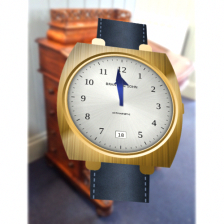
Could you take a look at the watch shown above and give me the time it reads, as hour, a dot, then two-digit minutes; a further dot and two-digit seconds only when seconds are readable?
11.59
